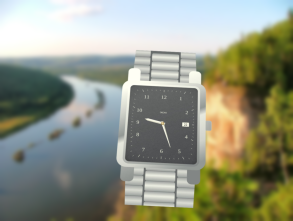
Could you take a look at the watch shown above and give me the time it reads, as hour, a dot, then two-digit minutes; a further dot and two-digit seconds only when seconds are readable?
9.27
